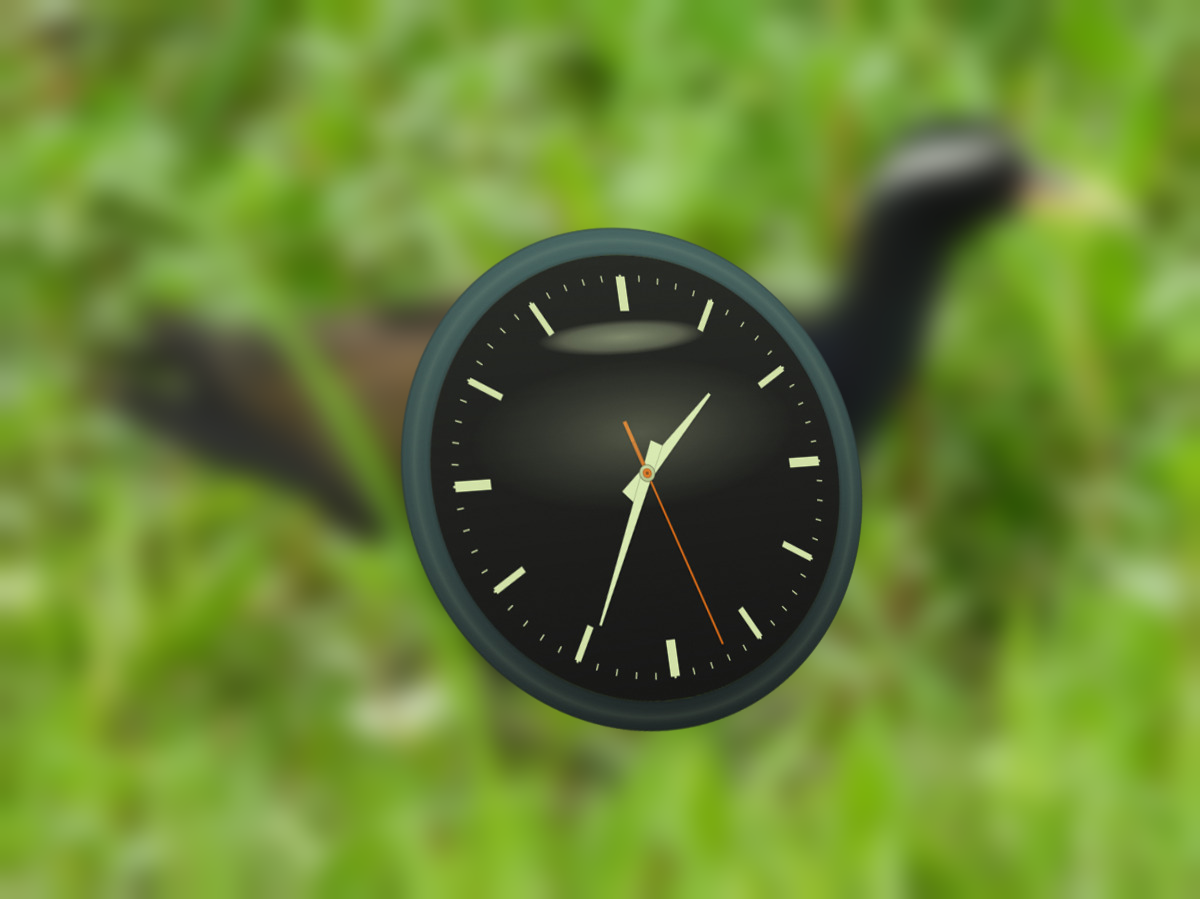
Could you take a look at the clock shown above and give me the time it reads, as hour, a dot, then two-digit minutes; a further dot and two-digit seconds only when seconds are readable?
1.34.27
